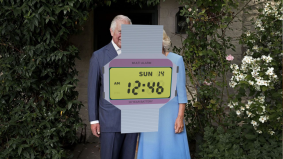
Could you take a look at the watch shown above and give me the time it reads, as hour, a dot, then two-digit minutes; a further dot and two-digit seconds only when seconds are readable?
12.46
